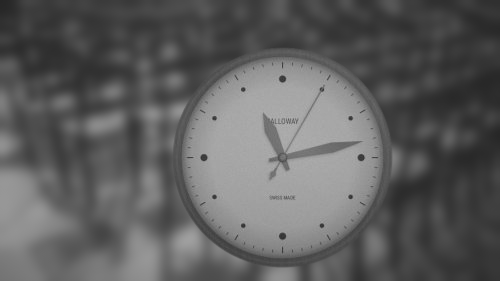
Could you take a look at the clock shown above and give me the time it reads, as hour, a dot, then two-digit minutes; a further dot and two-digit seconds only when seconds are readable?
11.13.05
